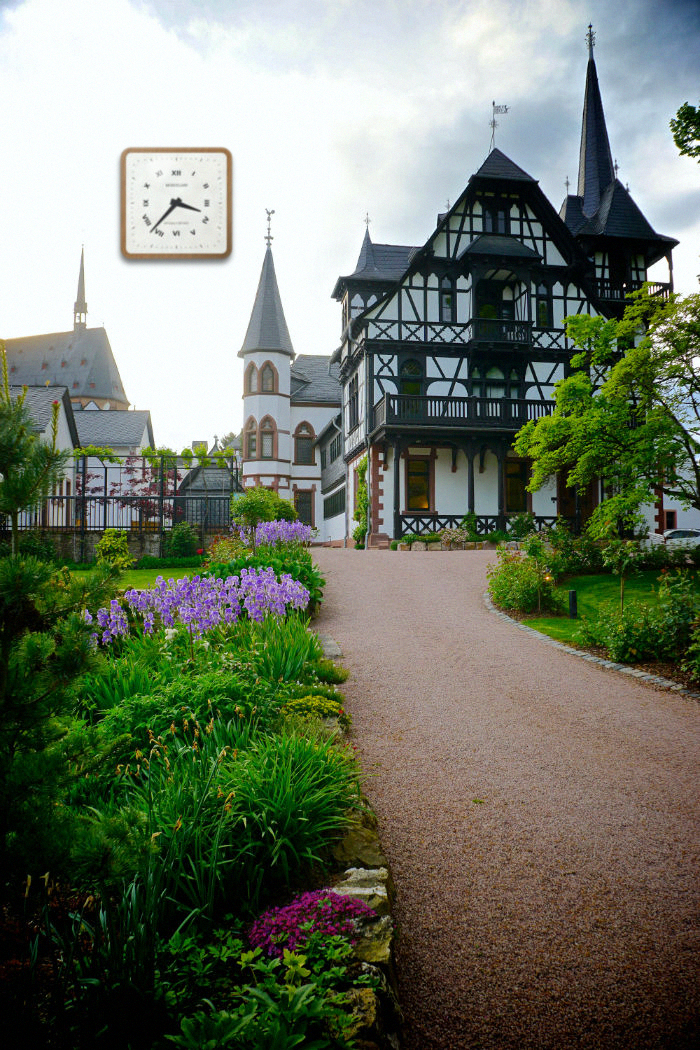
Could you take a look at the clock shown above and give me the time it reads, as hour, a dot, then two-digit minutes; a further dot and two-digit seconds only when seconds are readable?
3.37
